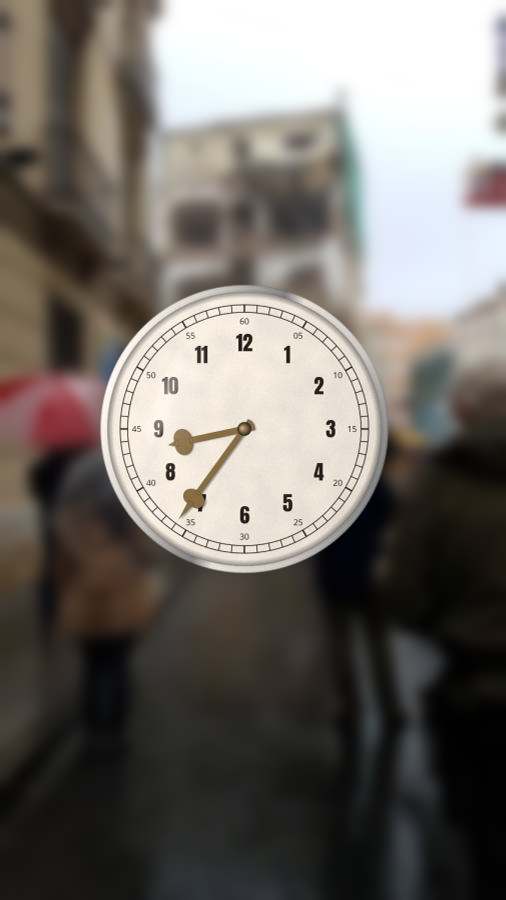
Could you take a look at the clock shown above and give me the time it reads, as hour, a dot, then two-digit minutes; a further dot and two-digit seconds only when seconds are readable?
8.36
